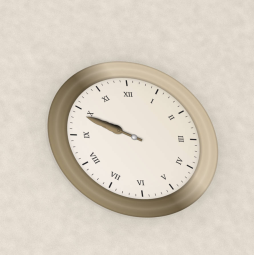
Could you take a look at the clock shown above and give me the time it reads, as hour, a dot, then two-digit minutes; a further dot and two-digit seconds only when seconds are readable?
9.49
